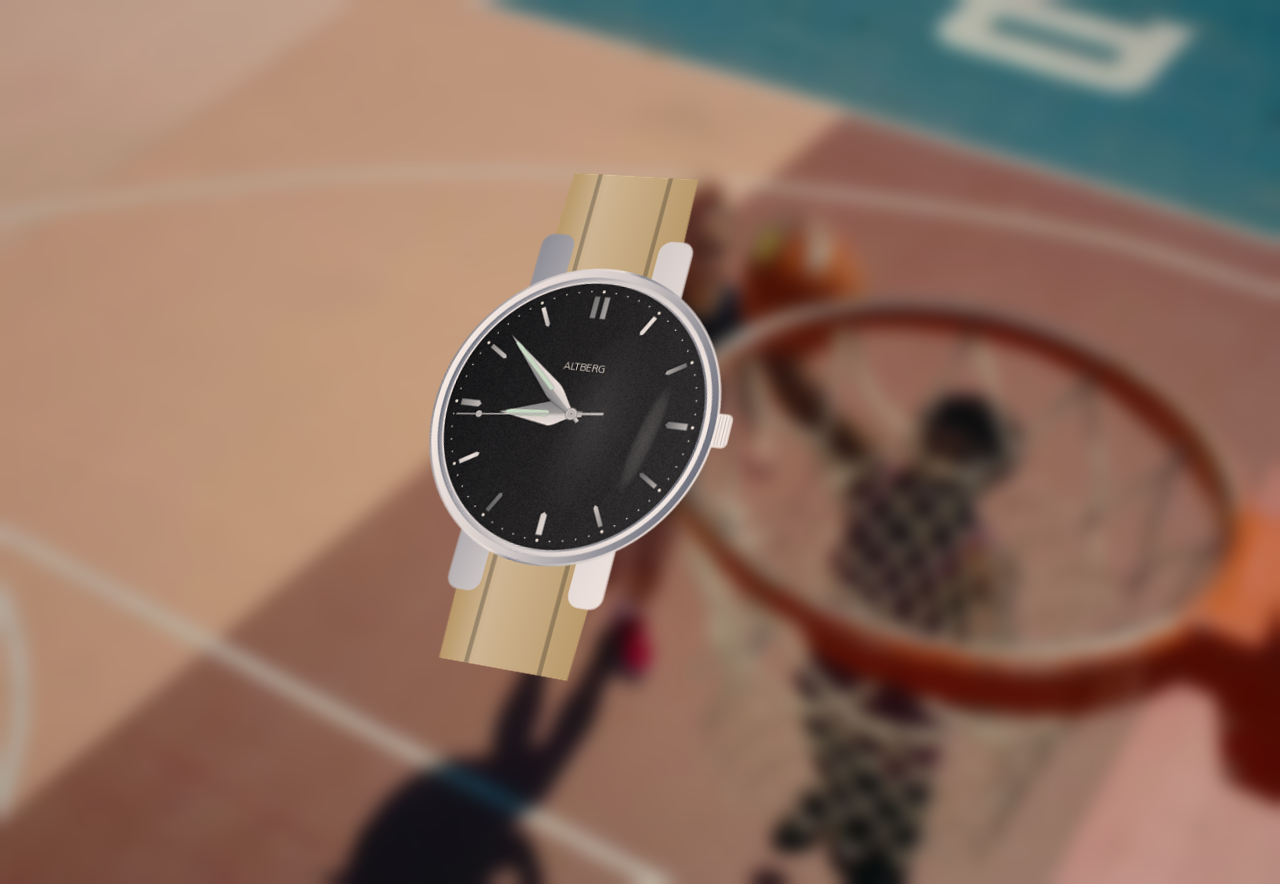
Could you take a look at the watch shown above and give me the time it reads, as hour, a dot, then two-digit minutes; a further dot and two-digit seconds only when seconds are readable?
8.51.44
